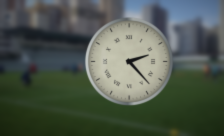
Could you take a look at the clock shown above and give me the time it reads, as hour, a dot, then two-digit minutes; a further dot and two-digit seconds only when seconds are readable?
2.23
